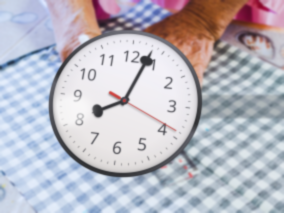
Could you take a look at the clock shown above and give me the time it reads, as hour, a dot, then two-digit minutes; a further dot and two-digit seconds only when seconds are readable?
8.03.19
